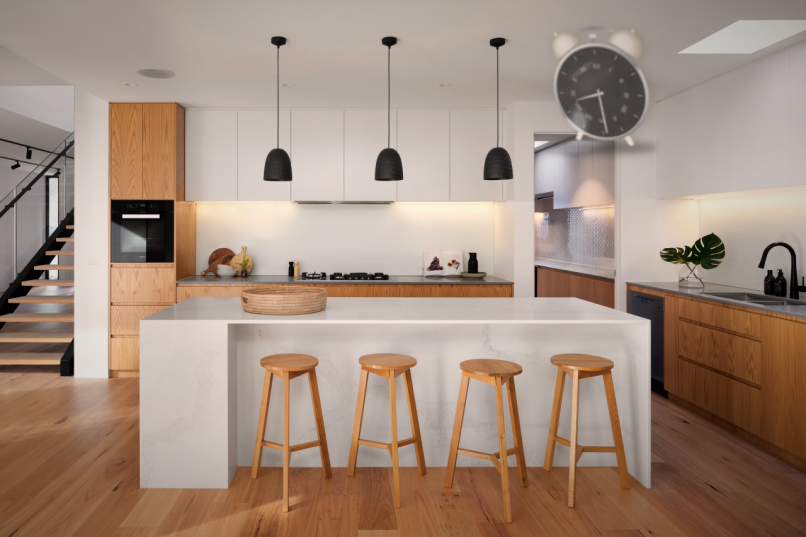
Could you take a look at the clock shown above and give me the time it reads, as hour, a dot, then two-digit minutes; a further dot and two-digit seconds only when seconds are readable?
8.29
